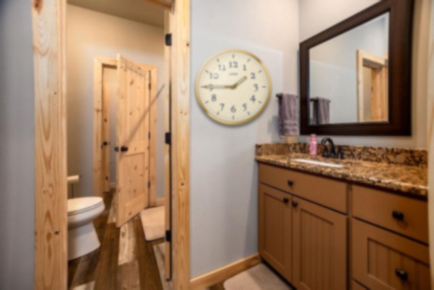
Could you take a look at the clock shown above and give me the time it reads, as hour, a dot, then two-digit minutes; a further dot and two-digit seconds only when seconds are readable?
1.45
